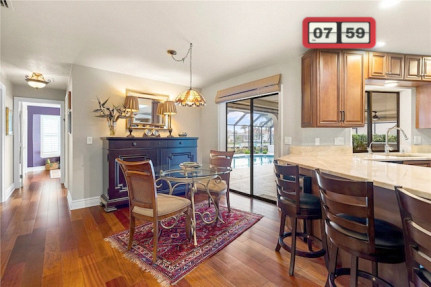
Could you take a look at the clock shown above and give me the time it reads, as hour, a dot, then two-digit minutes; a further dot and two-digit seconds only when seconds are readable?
7.59
